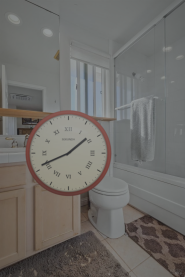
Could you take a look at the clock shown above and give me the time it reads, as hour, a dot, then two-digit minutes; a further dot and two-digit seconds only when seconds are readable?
1.41
